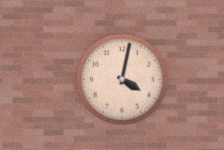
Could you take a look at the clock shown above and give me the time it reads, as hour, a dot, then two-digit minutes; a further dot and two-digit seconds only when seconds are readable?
4.02
